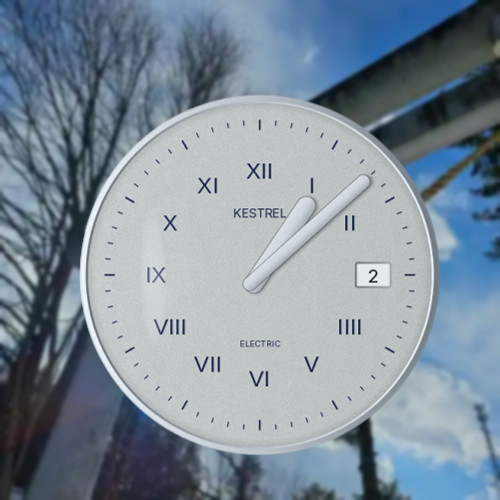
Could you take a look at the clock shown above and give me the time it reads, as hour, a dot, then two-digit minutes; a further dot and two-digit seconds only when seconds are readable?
1.08
